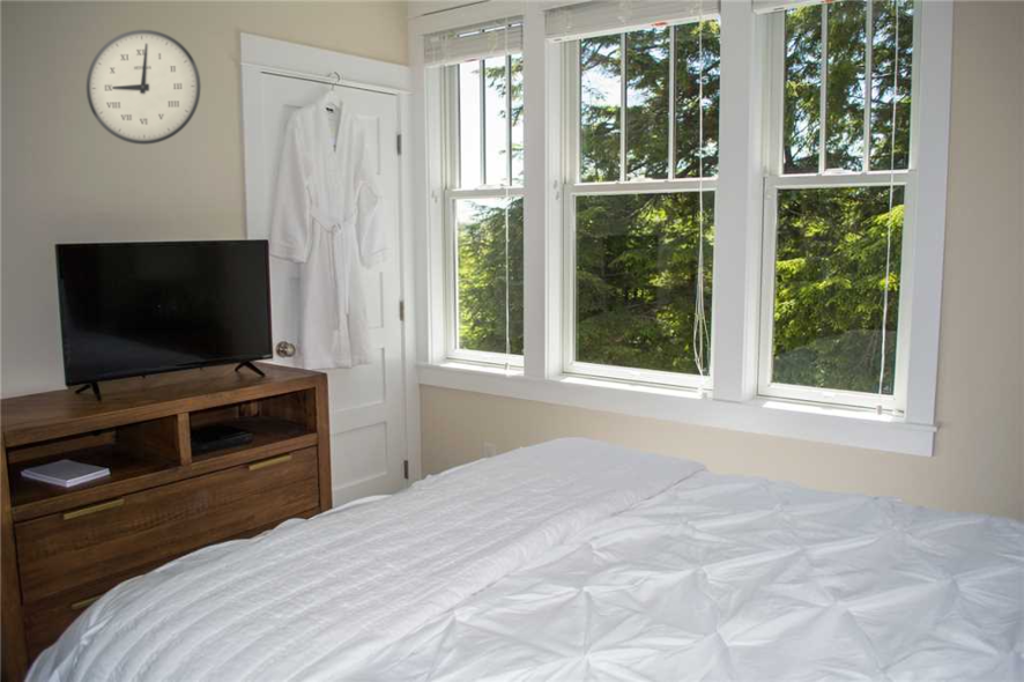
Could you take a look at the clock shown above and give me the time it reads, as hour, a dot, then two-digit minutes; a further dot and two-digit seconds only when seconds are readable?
9.01
